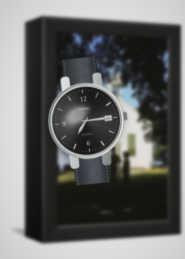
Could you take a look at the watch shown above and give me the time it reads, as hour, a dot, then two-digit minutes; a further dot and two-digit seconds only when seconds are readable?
7.15
